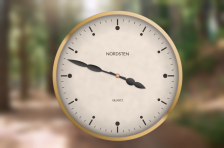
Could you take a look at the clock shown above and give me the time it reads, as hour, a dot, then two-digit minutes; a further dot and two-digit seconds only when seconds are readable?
3.48
